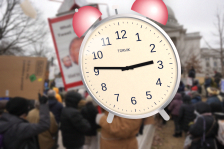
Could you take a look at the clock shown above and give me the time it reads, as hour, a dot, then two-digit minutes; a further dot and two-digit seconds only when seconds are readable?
2.46
